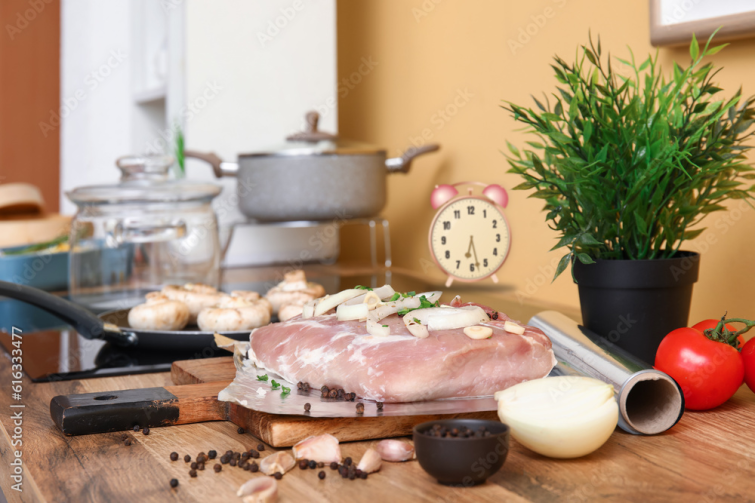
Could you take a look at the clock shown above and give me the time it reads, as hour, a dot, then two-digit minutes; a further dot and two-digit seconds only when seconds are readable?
6.28
